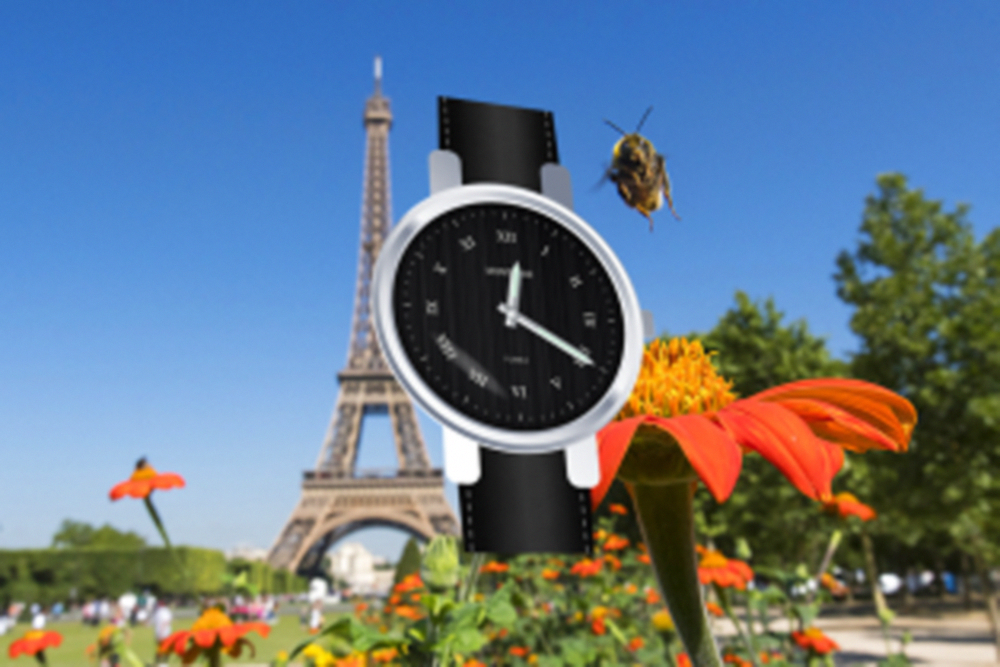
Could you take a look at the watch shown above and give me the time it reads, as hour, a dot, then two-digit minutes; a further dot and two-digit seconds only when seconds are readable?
12.20
